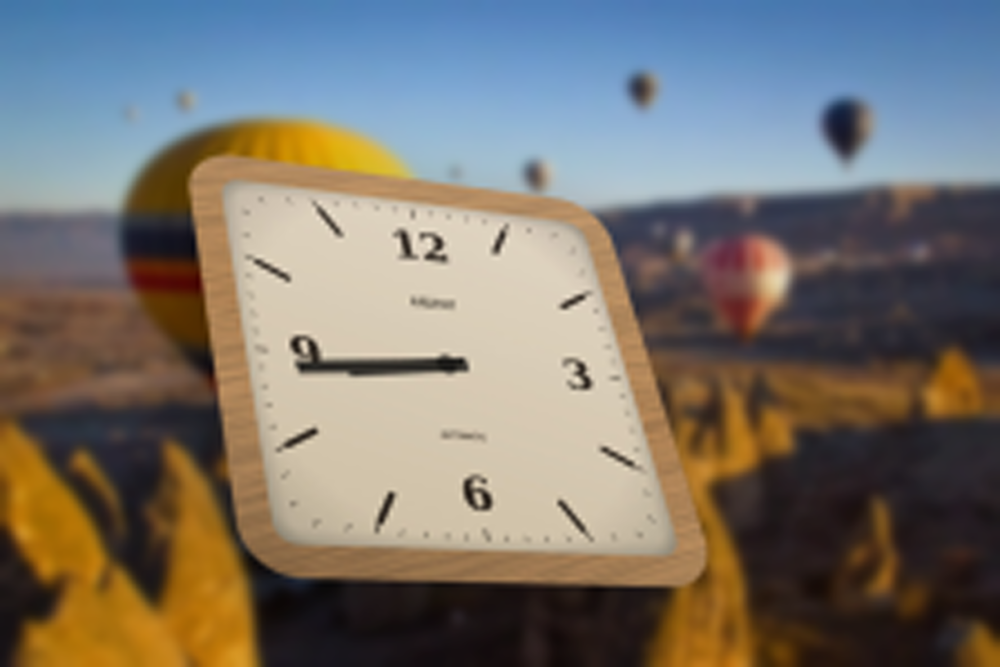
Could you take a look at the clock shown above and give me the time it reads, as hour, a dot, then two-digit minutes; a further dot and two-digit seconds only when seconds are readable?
8.44
